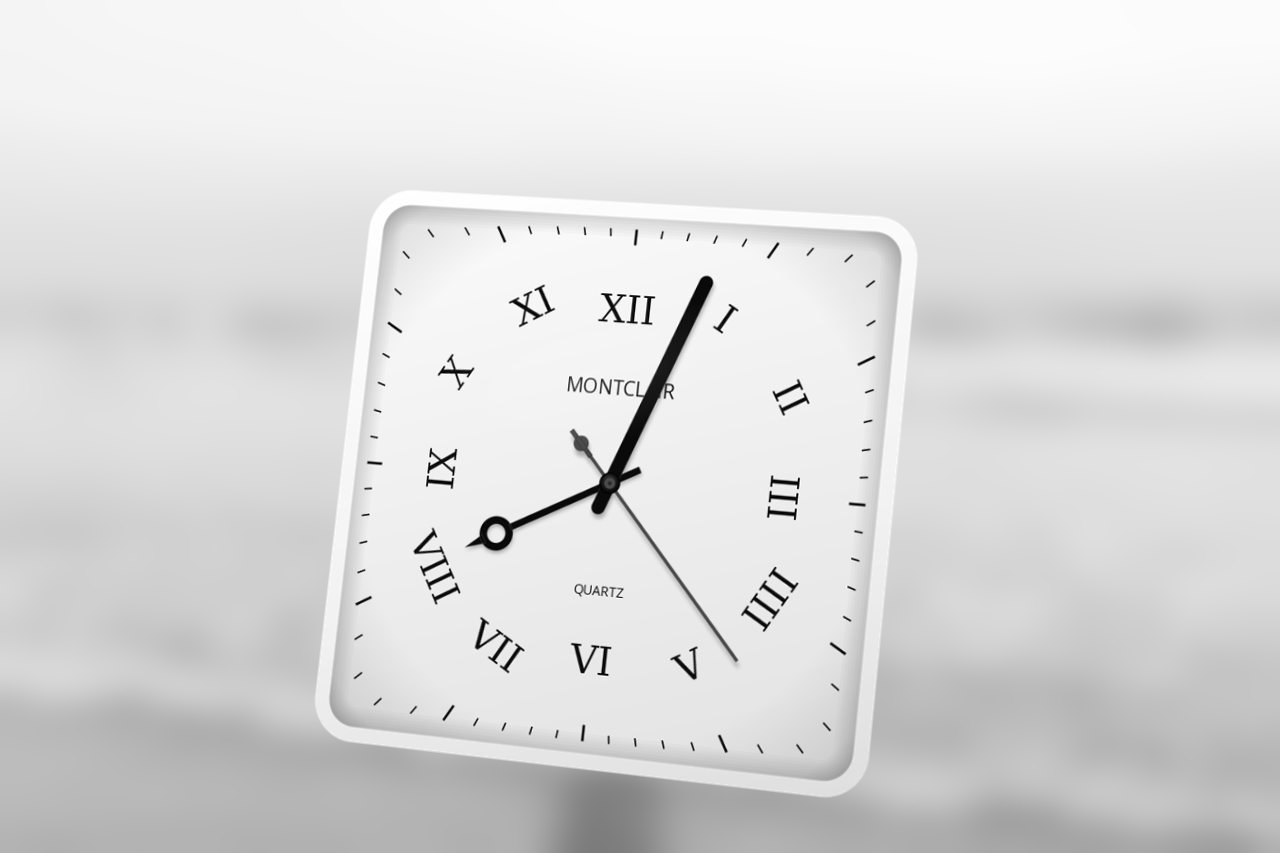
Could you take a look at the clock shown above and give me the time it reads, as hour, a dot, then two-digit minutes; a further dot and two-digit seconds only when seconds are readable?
8.03.23
